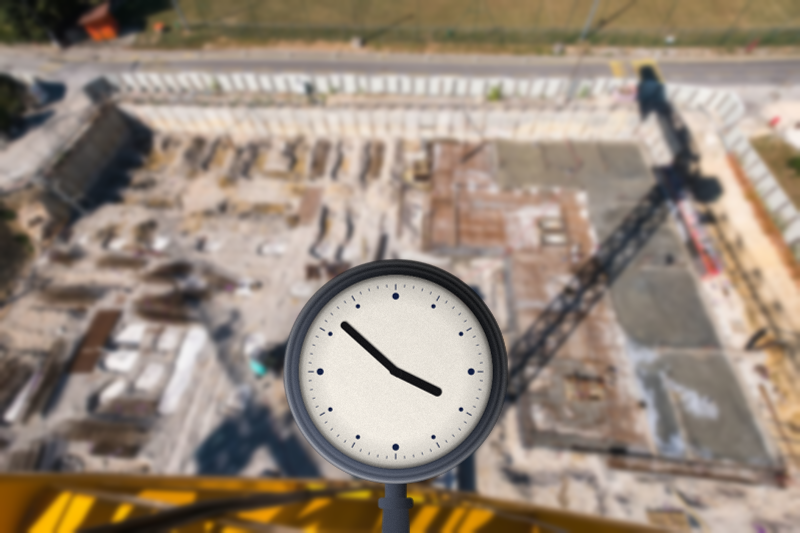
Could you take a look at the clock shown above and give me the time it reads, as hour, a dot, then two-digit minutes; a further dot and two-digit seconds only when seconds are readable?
3.52
